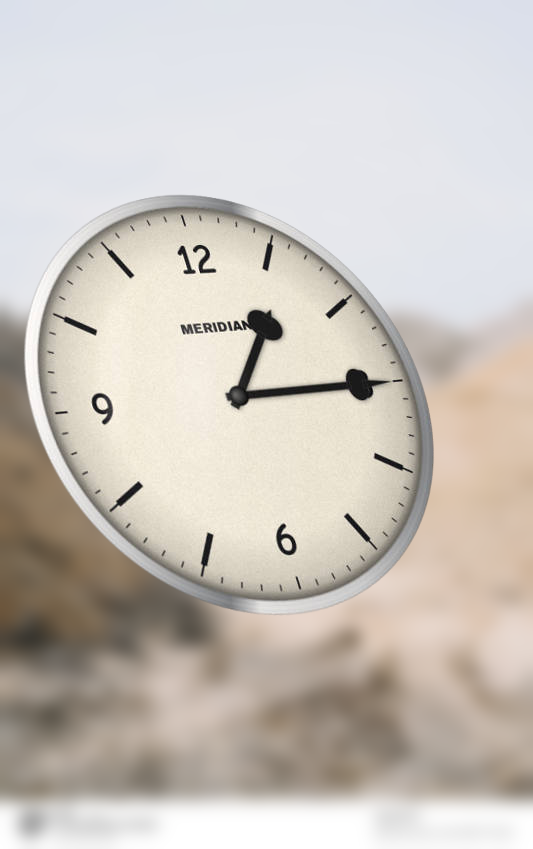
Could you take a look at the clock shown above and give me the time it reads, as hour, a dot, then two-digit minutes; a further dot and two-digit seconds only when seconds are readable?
1.15
